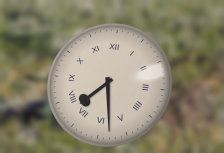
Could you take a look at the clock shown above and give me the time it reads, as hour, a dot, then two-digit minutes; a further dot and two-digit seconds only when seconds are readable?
7.28
